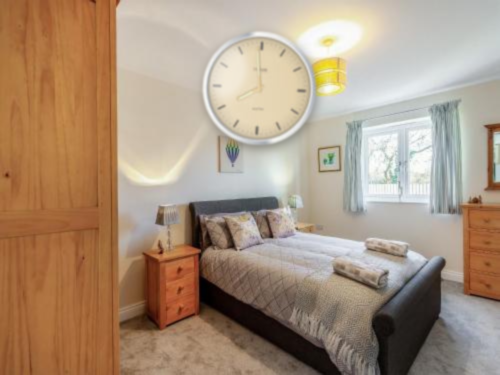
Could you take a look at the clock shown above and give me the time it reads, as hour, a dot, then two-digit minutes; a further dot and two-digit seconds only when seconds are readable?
7.59
